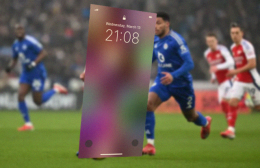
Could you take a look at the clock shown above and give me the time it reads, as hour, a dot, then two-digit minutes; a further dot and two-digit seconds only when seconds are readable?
21.08
